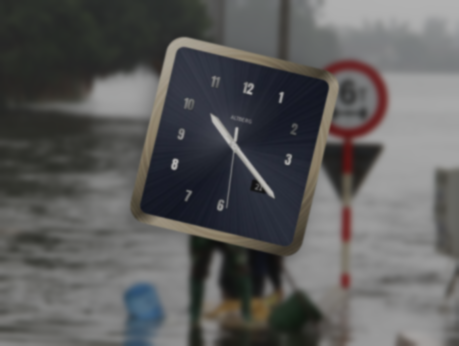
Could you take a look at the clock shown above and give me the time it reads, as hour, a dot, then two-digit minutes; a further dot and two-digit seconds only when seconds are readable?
10.21.29
